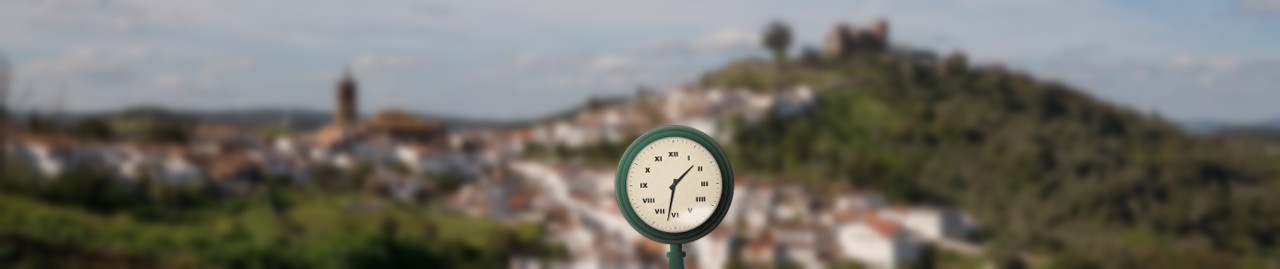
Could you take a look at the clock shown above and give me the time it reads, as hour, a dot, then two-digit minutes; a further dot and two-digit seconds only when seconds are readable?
1.32
